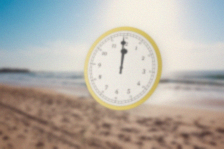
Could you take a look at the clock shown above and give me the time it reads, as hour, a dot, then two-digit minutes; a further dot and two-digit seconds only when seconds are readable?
11.59
